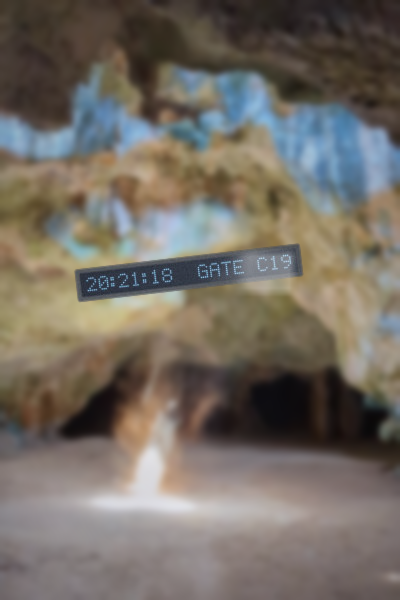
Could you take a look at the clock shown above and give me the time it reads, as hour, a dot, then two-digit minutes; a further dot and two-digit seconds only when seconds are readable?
20.21.18
